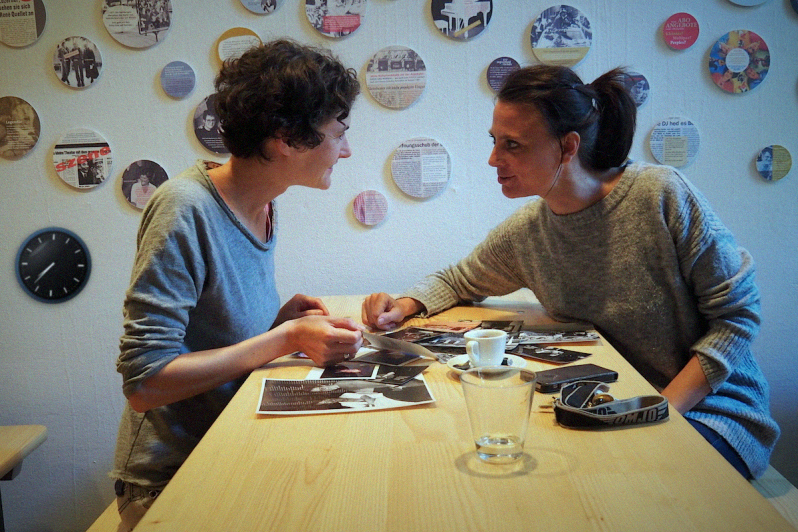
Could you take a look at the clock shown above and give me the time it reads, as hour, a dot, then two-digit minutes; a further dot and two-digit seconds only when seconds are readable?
7.37
